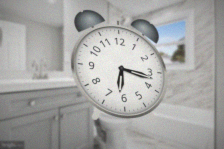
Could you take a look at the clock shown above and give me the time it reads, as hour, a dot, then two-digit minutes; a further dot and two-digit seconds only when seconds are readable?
6.17
